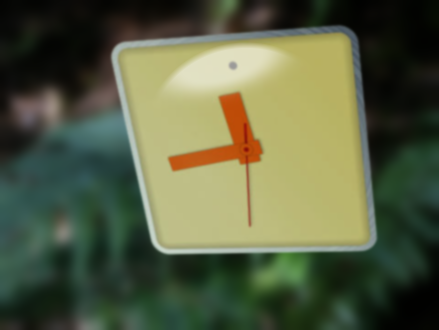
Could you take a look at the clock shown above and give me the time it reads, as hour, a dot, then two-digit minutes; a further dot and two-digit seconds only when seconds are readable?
11.43.31
